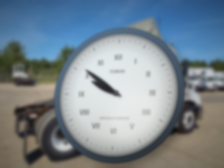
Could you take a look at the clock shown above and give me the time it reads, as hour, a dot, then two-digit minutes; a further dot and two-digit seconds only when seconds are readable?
9.51
